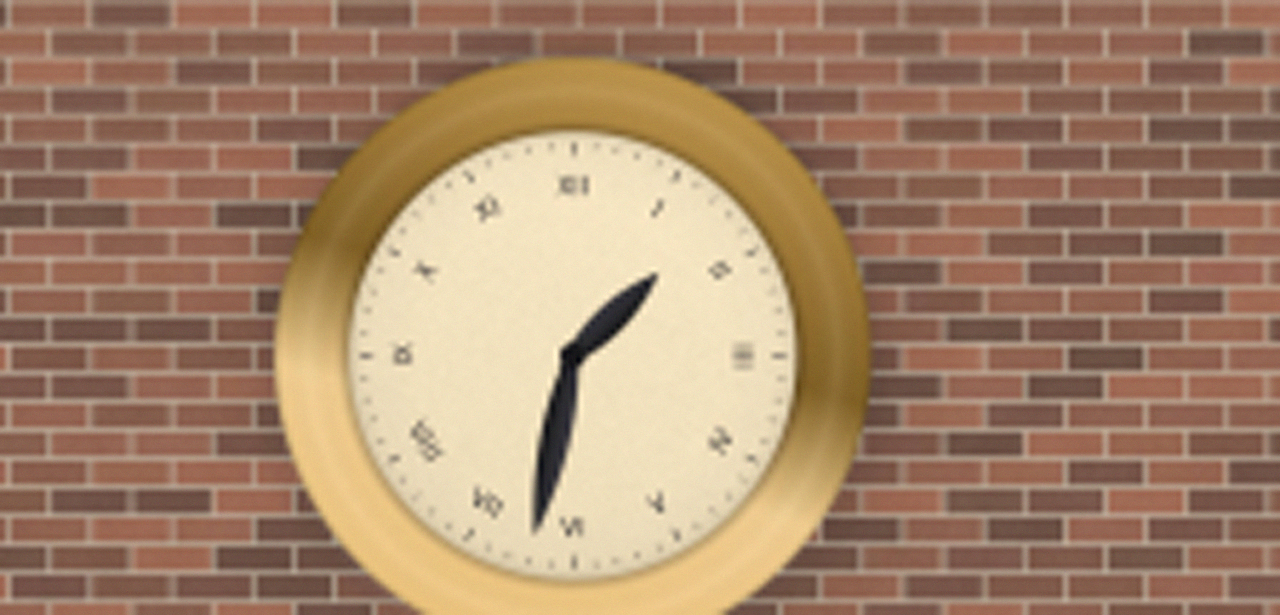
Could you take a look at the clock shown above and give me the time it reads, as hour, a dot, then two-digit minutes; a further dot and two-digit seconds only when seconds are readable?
1.32
